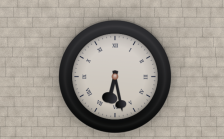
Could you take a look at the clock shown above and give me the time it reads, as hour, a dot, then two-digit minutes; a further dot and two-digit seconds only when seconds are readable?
6.28
